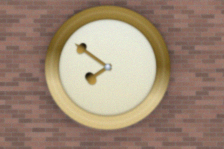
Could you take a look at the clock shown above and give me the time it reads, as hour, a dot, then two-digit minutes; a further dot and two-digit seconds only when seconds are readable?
7.51
